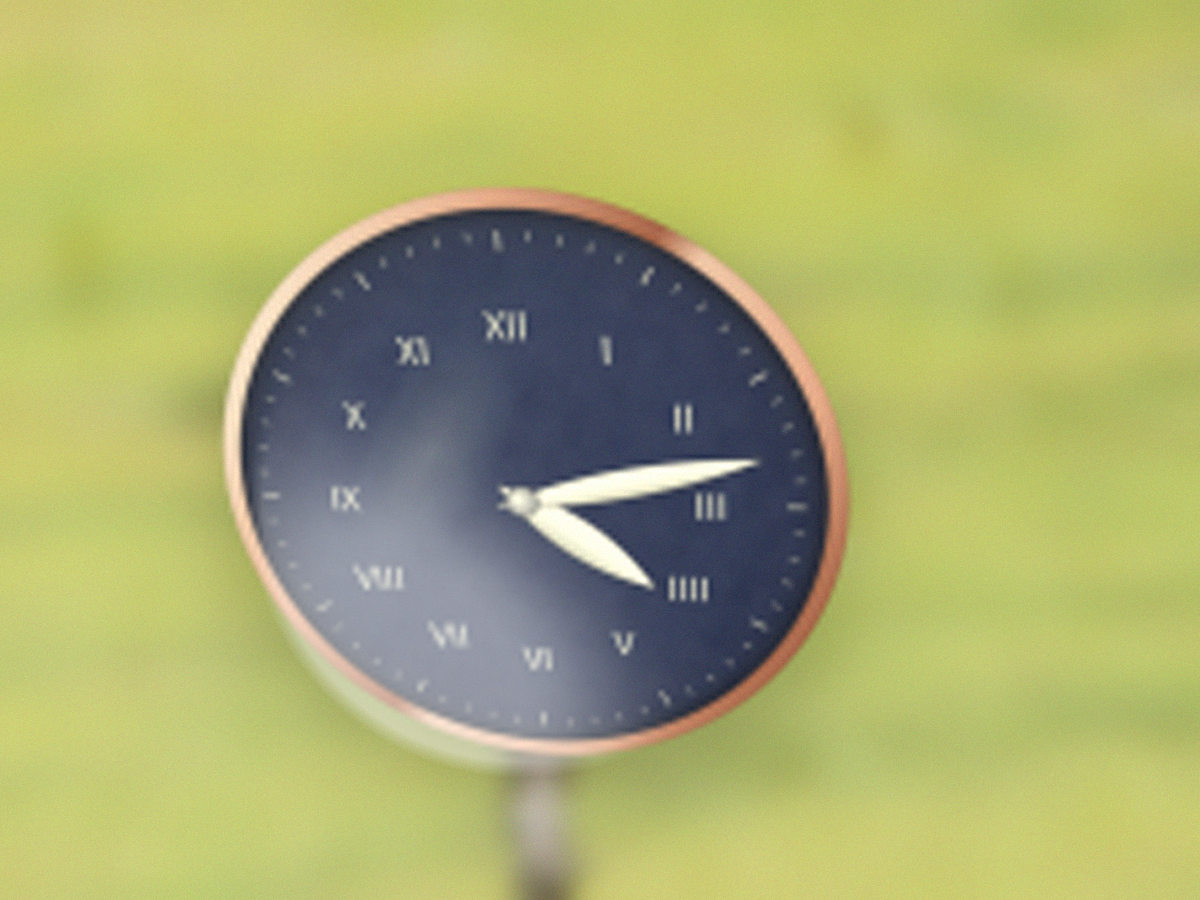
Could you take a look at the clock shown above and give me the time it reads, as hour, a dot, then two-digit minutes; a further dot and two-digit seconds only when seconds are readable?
4.13
